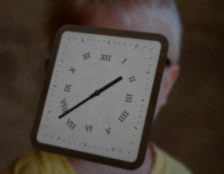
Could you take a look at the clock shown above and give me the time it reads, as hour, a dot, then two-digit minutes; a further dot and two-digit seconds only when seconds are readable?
1.38
